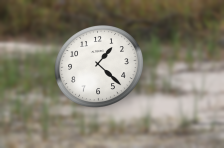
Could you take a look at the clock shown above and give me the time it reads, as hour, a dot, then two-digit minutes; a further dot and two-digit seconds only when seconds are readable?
1.23
